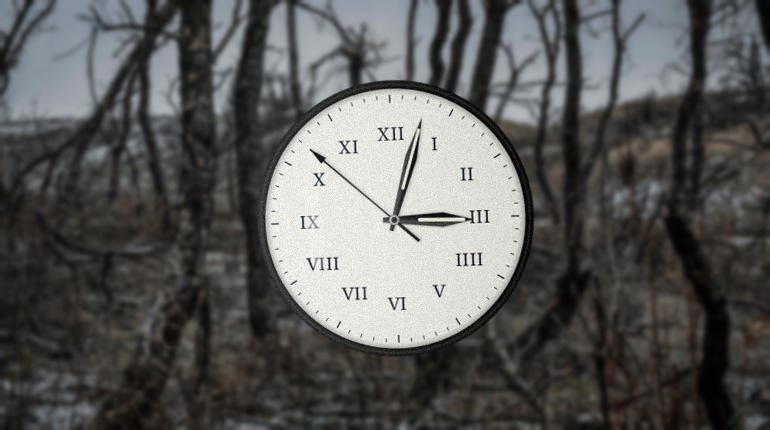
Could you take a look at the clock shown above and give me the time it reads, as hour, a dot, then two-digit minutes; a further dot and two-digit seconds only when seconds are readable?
3.02.52
